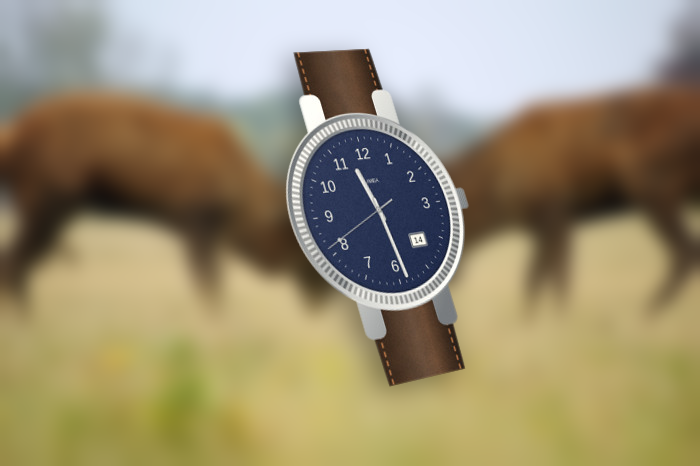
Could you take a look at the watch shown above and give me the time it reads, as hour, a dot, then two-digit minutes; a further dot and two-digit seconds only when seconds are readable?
11.28.41
